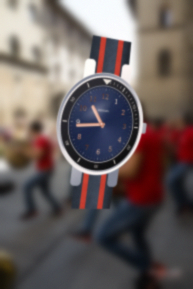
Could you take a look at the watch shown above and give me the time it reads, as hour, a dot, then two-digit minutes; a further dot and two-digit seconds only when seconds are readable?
10.44
